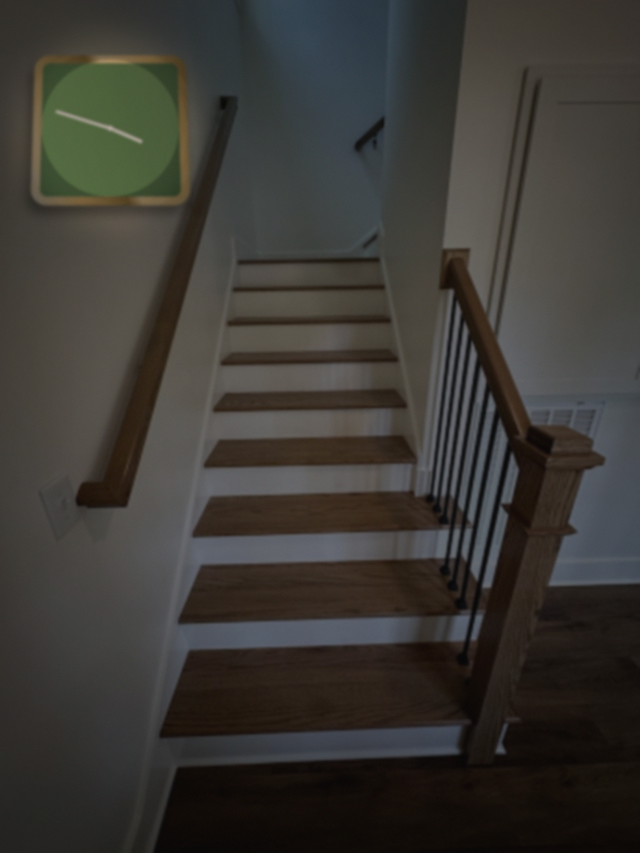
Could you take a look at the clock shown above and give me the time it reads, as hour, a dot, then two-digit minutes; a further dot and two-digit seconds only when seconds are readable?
3.48
